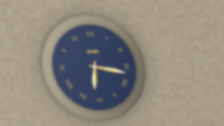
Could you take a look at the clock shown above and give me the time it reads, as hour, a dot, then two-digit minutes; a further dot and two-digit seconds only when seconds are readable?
6.17
